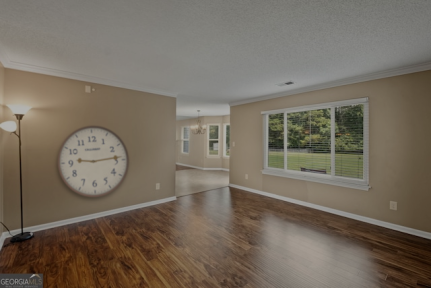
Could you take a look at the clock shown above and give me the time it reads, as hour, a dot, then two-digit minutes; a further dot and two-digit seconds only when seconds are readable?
9.14
